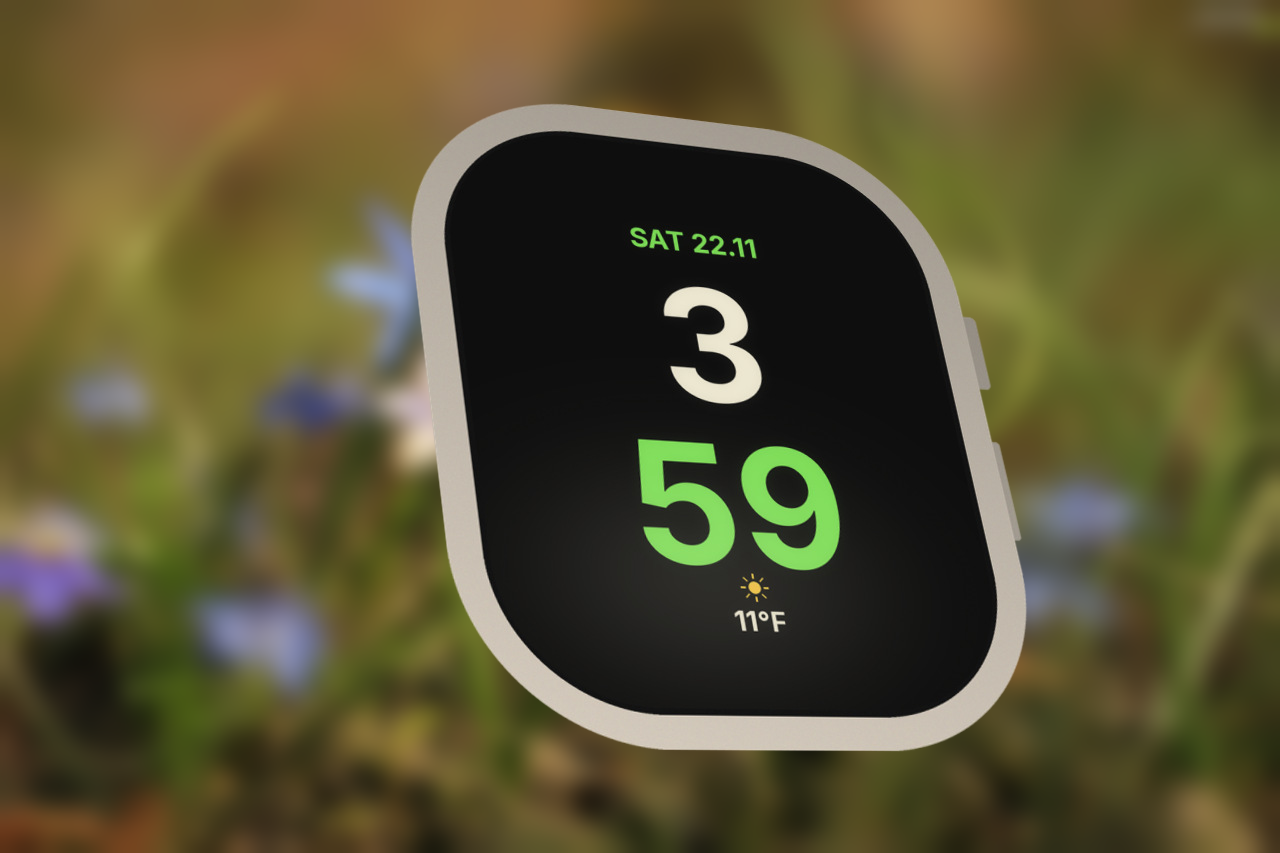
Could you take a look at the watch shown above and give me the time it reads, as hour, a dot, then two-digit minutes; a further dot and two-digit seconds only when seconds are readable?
3.59
